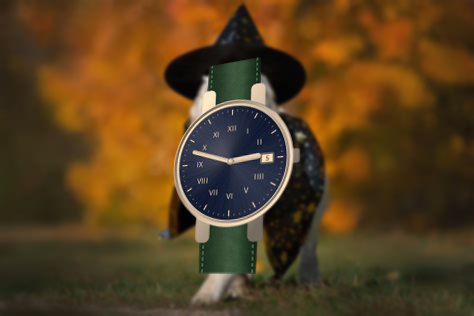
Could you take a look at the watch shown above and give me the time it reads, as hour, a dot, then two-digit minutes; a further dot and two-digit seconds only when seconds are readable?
2.48
